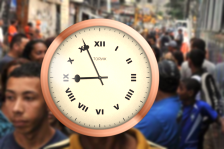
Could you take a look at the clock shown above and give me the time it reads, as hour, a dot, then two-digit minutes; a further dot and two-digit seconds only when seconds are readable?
8.56
